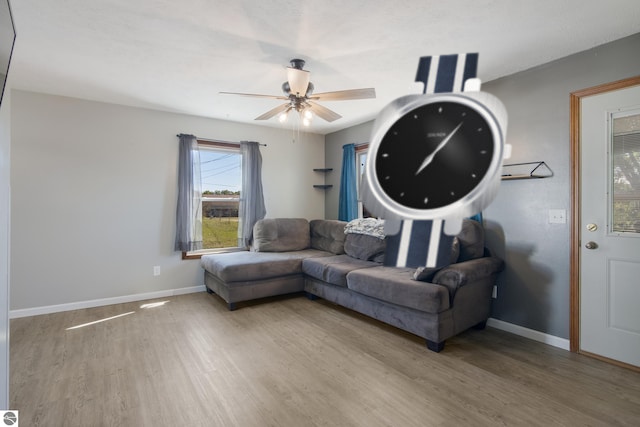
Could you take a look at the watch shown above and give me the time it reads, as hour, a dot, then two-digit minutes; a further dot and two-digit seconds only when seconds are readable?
7.06
